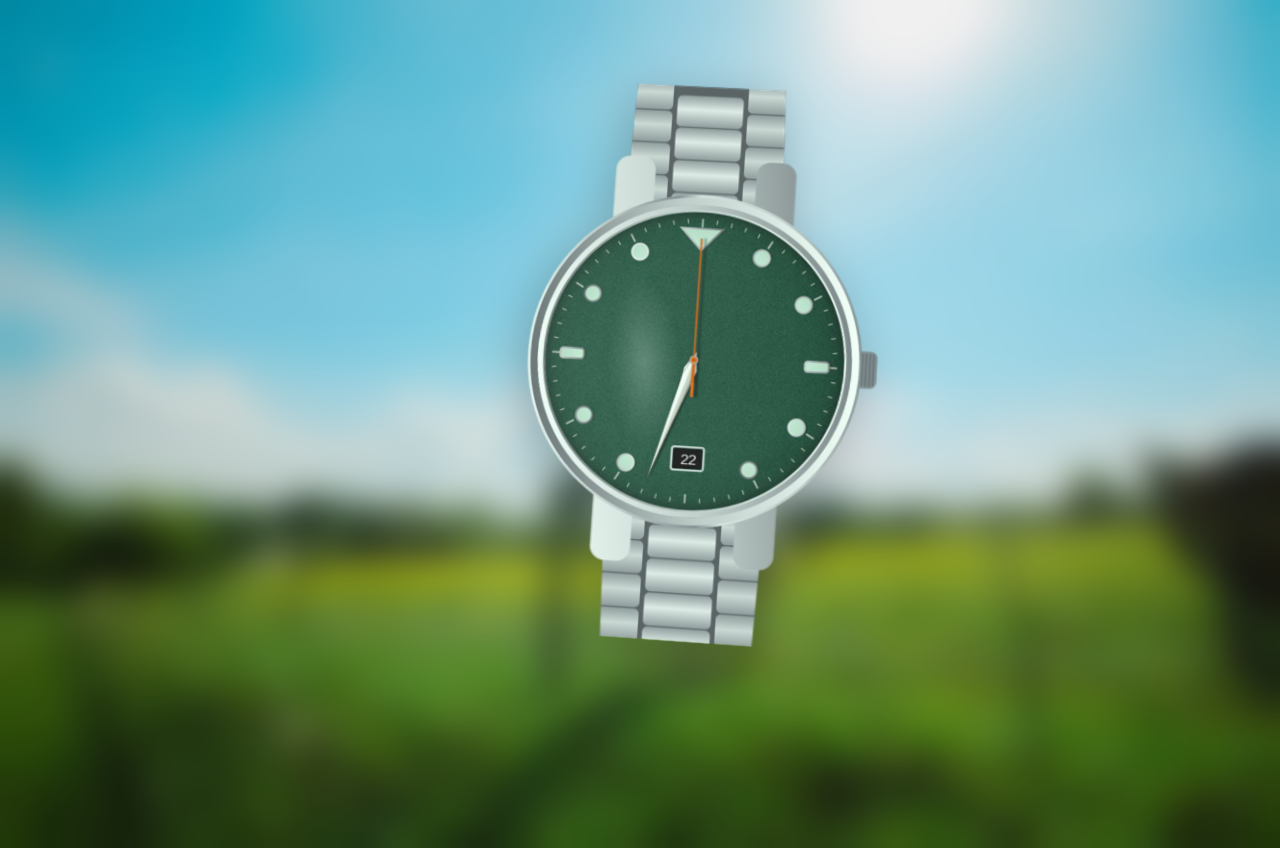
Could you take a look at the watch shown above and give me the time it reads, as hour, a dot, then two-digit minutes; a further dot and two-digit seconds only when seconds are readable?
6.33.00
